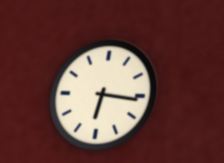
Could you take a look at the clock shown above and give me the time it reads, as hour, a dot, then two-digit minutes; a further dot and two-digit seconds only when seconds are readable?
6.16
